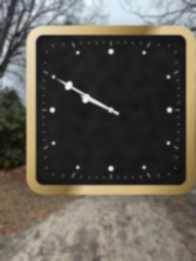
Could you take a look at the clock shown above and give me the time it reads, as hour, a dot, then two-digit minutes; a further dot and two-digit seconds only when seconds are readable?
9.50
